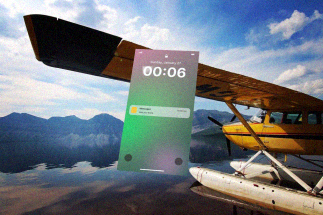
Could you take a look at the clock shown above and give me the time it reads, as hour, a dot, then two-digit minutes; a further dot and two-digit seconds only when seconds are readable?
0.06
